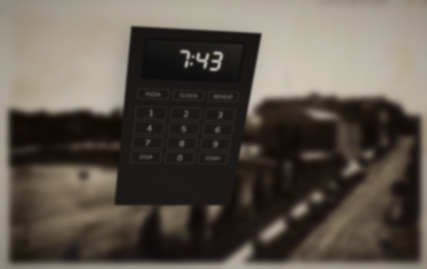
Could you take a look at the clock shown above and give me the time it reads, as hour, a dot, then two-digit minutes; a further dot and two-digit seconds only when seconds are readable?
7.43
